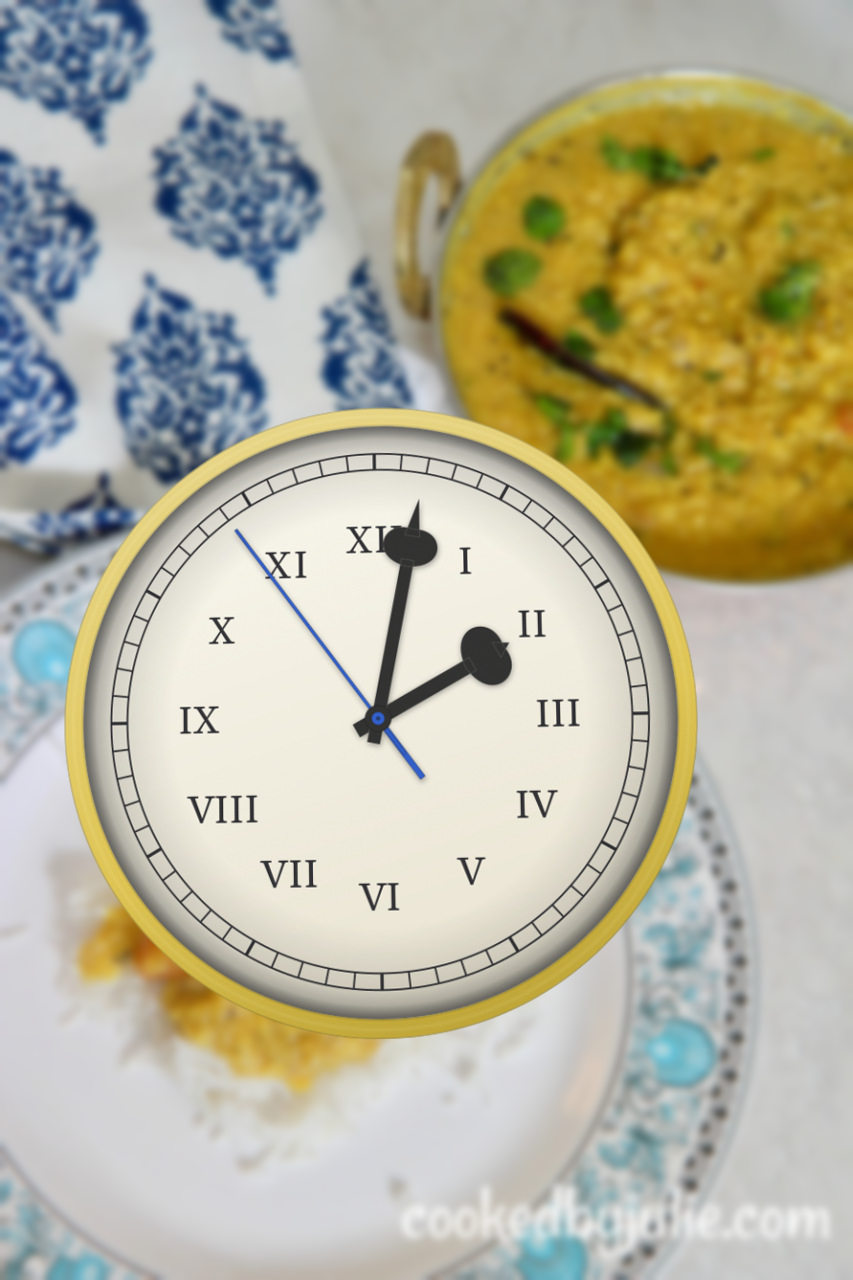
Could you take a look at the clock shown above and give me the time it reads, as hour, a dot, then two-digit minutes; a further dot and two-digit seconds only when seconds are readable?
2.01.54
